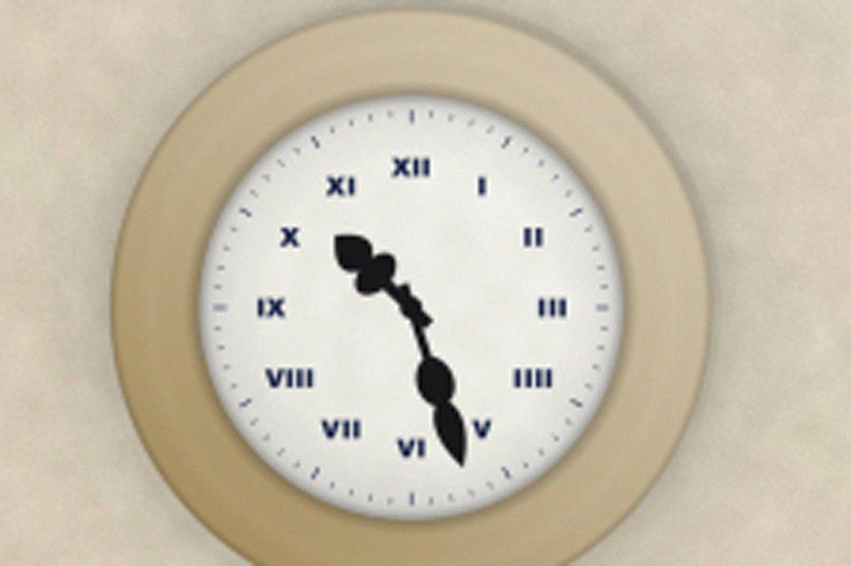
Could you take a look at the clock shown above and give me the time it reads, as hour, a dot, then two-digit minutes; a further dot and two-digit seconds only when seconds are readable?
10.27
